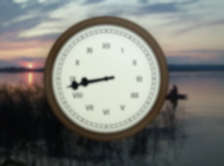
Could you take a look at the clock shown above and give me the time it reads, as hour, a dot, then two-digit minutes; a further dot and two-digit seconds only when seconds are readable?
8.43
